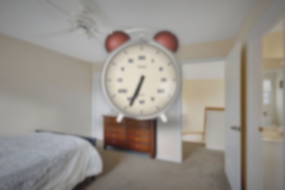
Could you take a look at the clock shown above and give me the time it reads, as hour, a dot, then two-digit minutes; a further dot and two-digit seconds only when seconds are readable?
6.34
